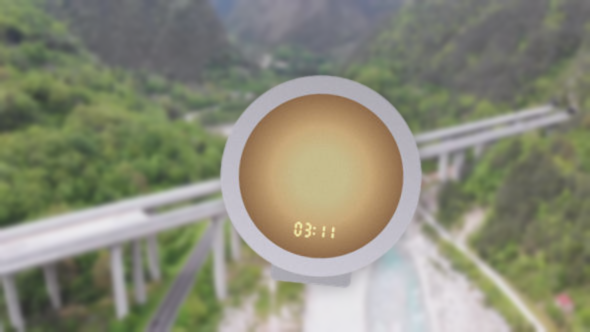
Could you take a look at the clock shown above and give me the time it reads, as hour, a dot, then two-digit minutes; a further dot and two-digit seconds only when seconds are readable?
3.11
